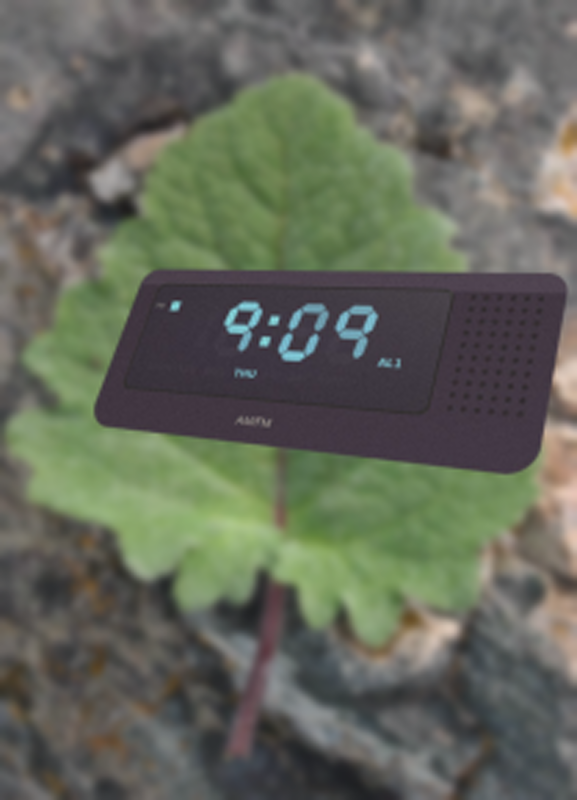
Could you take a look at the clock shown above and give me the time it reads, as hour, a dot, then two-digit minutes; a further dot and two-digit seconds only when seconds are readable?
9.09
